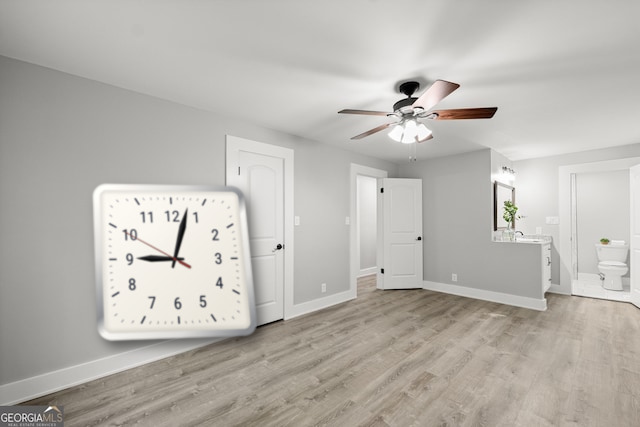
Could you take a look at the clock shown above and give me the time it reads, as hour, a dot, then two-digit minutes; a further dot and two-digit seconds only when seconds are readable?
9.02.50
